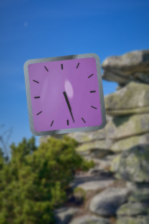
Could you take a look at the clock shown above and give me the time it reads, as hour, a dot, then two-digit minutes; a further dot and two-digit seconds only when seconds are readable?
5.28
